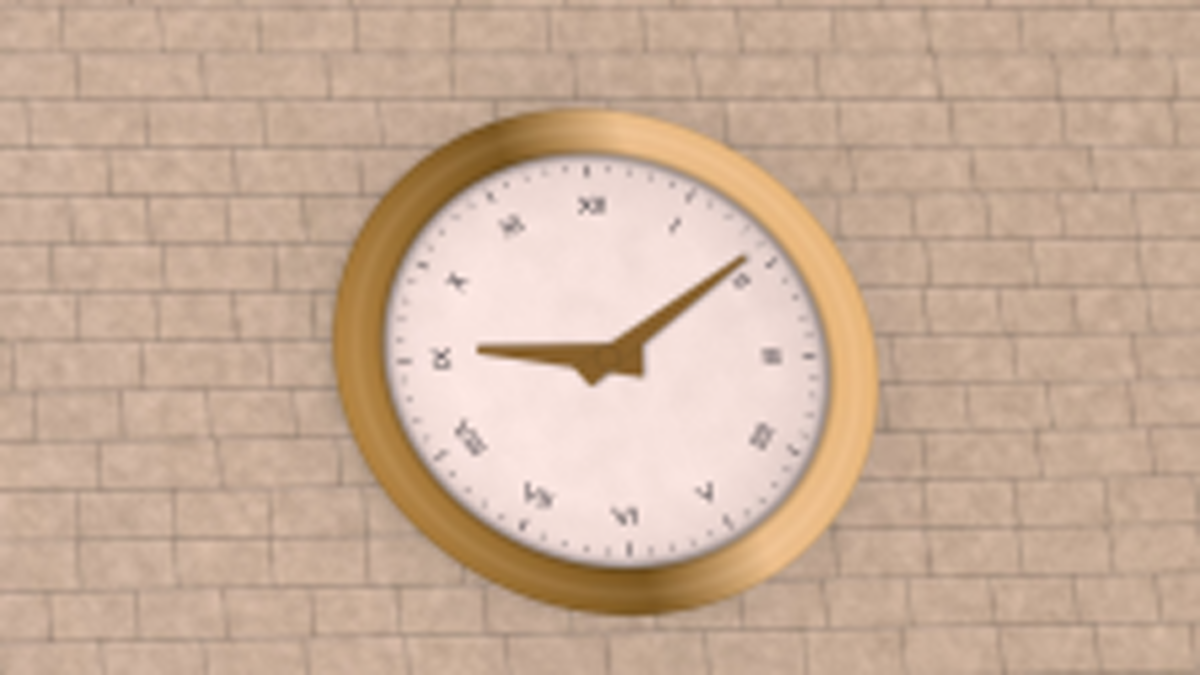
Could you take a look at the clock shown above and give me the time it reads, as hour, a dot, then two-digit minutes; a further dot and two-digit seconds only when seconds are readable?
9.09
